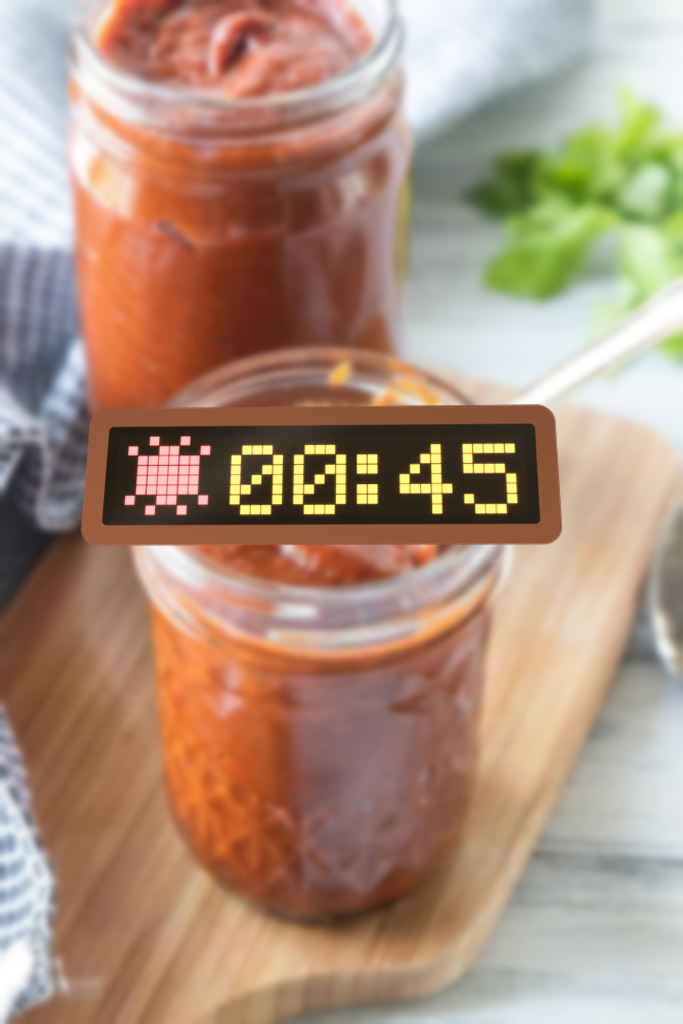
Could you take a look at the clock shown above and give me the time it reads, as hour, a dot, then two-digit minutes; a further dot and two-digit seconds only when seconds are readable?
0.45
